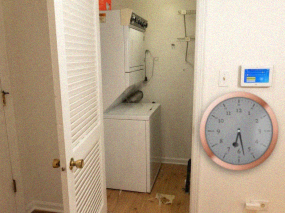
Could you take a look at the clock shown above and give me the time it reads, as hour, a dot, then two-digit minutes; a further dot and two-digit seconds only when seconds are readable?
6.28
